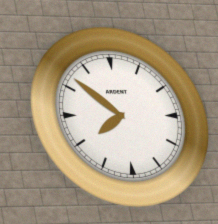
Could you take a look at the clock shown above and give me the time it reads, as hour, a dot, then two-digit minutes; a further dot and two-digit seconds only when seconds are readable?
7.52
